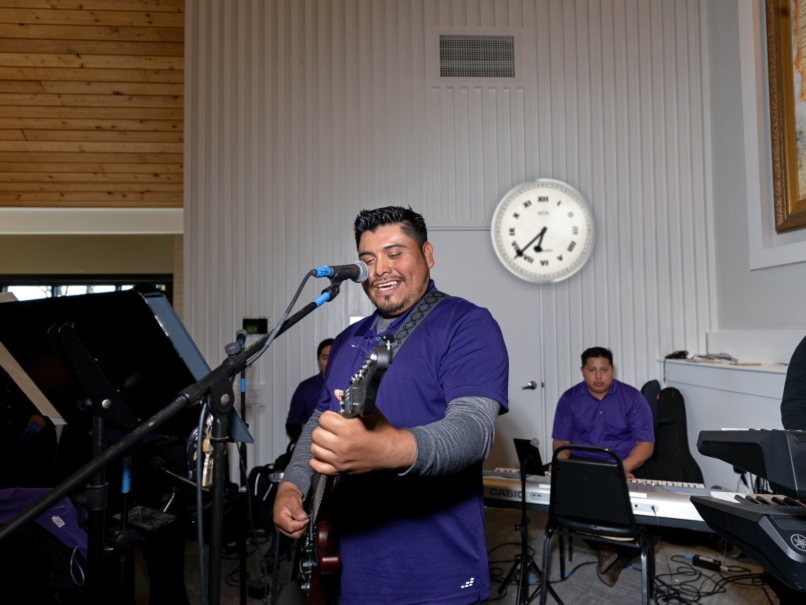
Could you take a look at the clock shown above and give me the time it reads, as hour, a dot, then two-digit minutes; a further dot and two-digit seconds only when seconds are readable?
6.38
